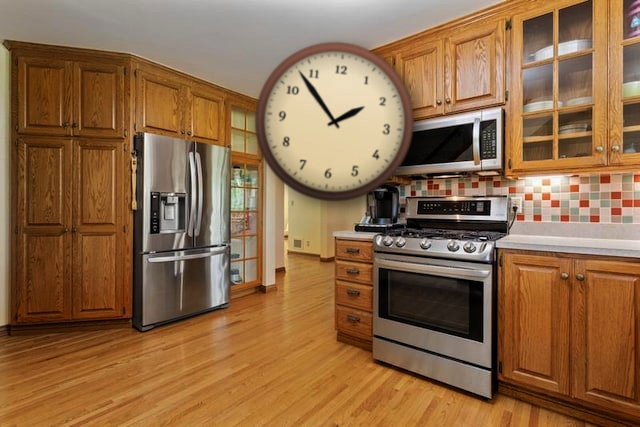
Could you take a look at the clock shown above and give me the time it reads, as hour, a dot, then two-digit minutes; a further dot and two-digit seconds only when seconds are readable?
1.53
